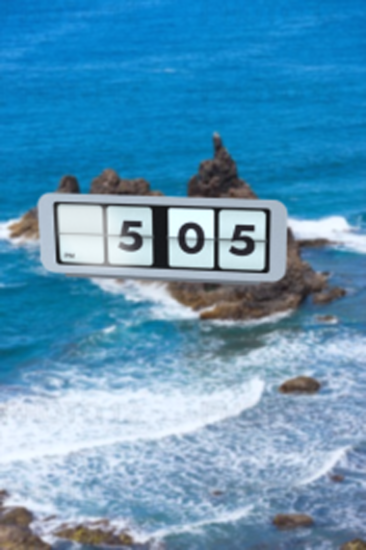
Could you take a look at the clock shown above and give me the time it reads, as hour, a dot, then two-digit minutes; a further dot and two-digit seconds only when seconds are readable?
5.05
